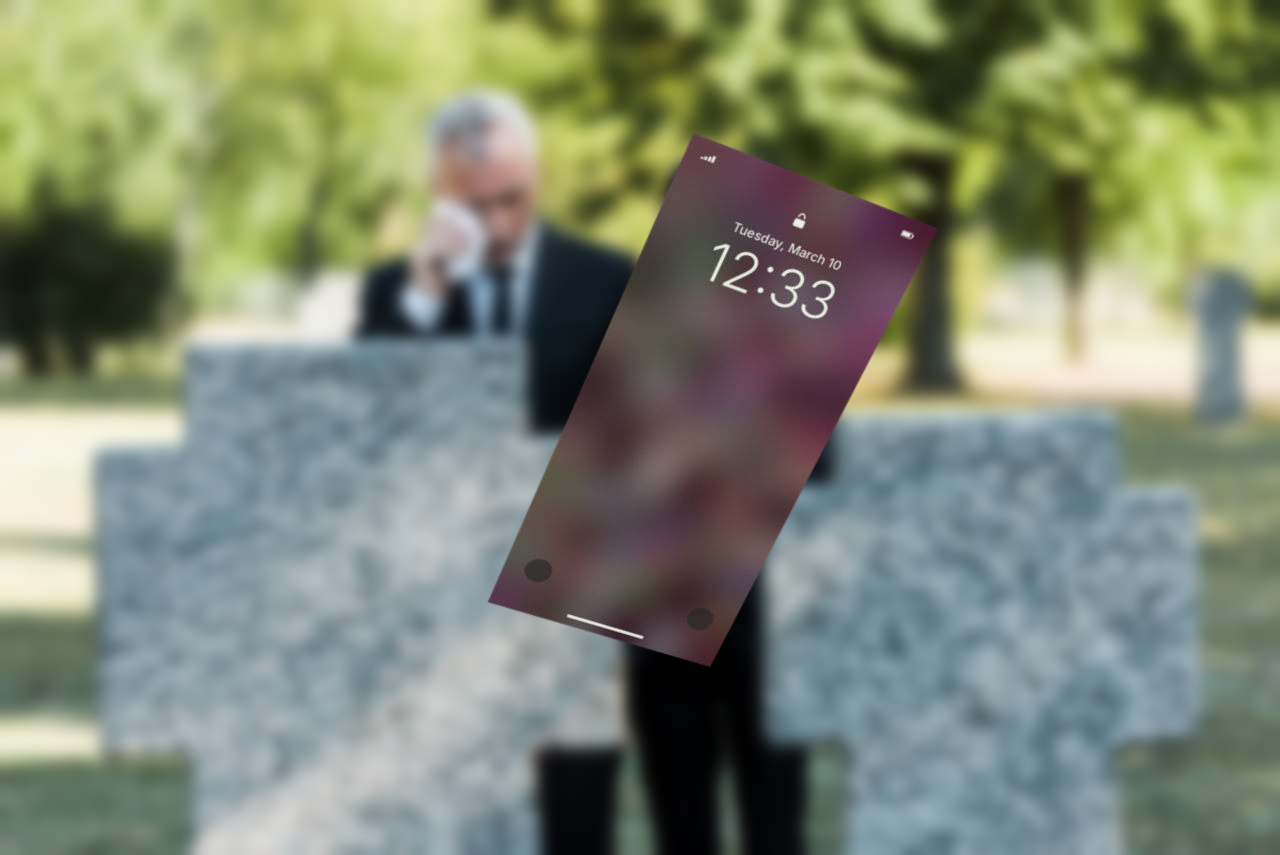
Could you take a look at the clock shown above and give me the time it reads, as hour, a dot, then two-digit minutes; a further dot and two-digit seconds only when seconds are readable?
12.33
